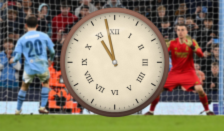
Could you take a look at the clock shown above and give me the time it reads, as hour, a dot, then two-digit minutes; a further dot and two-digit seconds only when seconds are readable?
10.58
